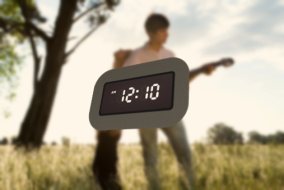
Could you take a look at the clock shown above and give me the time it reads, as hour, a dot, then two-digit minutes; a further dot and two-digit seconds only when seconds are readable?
12.10
